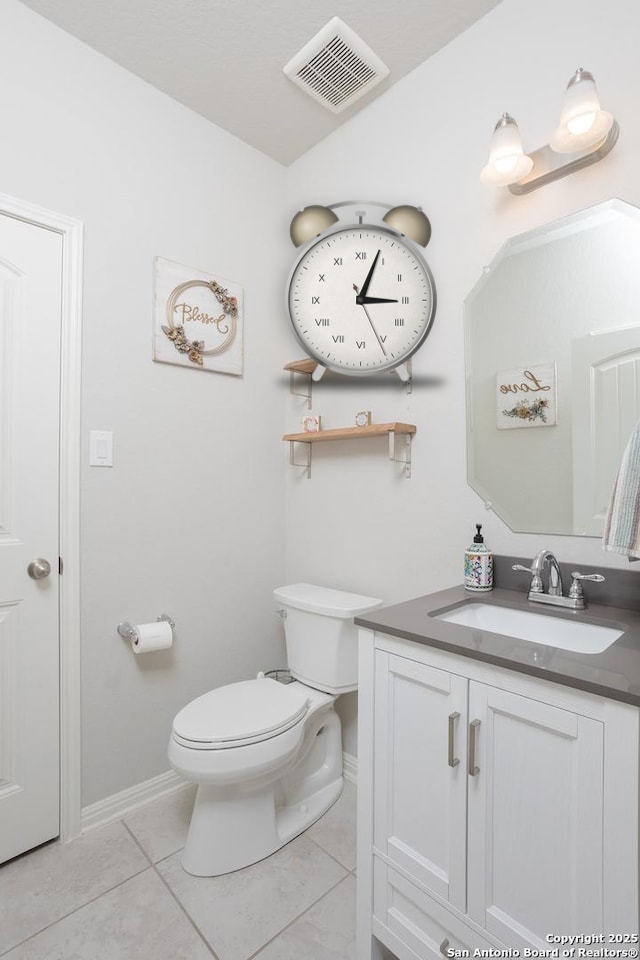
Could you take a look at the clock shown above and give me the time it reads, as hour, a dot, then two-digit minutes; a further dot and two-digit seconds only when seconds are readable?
3.03.26
